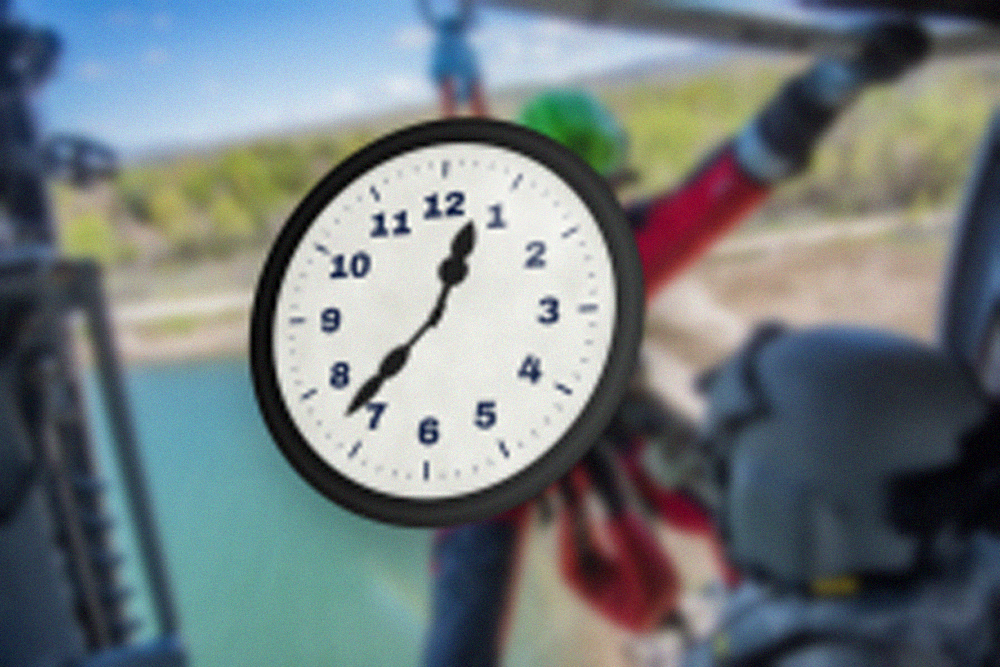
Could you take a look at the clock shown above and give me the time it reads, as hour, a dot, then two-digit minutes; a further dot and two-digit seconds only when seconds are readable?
12.37
